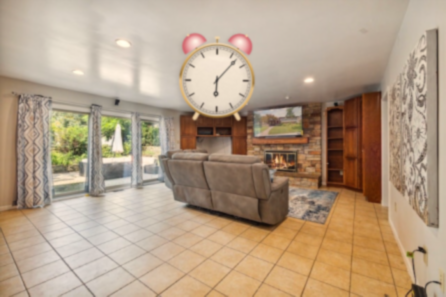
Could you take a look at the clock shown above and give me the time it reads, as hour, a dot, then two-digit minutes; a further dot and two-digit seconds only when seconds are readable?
6.07
